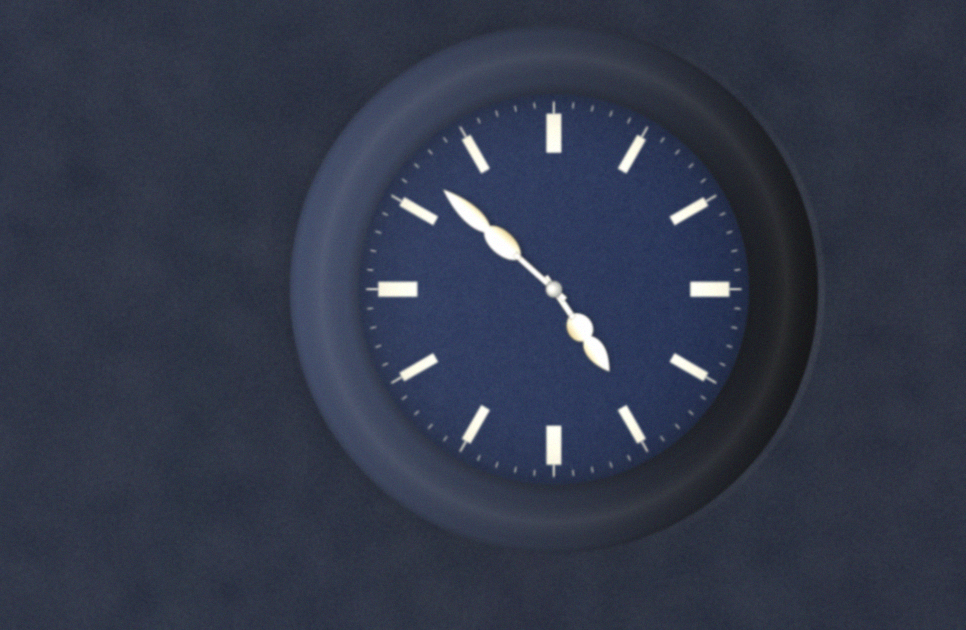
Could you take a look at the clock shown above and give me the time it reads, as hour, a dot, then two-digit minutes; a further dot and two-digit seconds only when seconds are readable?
4.52
